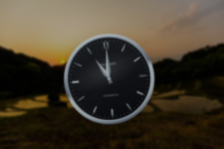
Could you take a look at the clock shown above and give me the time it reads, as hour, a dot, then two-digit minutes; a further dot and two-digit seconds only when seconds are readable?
11.00
